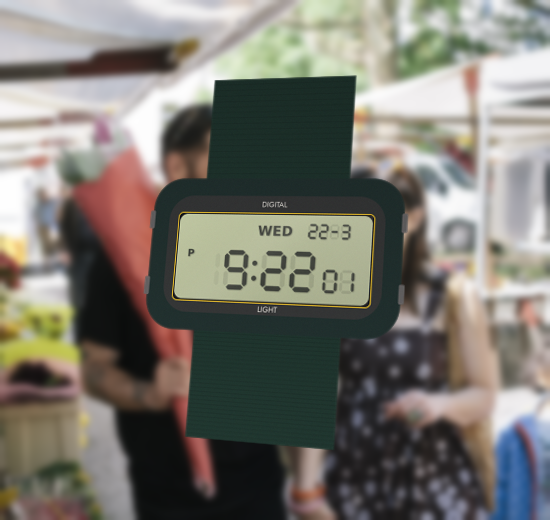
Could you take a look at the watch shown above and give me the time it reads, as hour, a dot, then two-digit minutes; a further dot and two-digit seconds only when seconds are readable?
9.22.01
